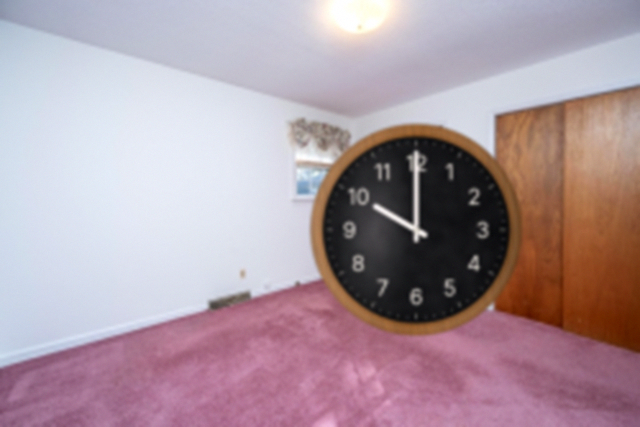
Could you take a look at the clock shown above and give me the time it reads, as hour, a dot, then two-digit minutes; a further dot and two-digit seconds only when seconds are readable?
10.00
